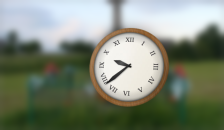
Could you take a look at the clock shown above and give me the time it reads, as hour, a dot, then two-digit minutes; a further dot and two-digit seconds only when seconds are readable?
9.38
